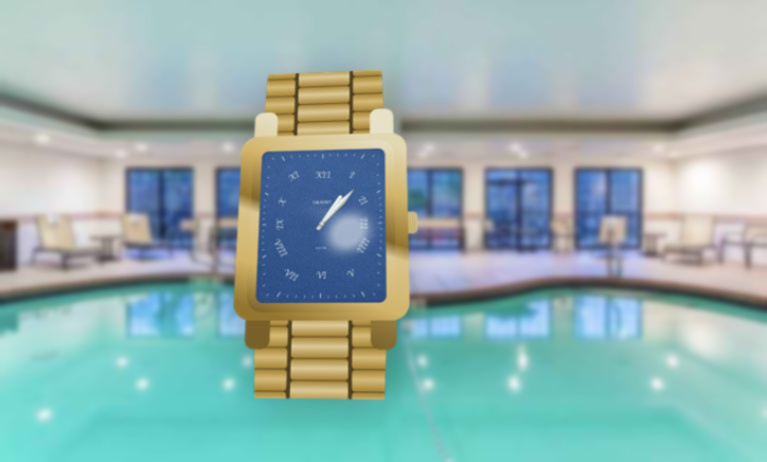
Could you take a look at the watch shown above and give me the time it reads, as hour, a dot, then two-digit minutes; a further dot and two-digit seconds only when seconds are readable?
1.07
